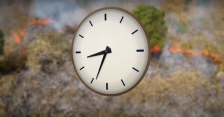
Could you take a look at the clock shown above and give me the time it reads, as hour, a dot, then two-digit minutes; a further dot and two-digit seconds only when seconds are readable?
8.34
